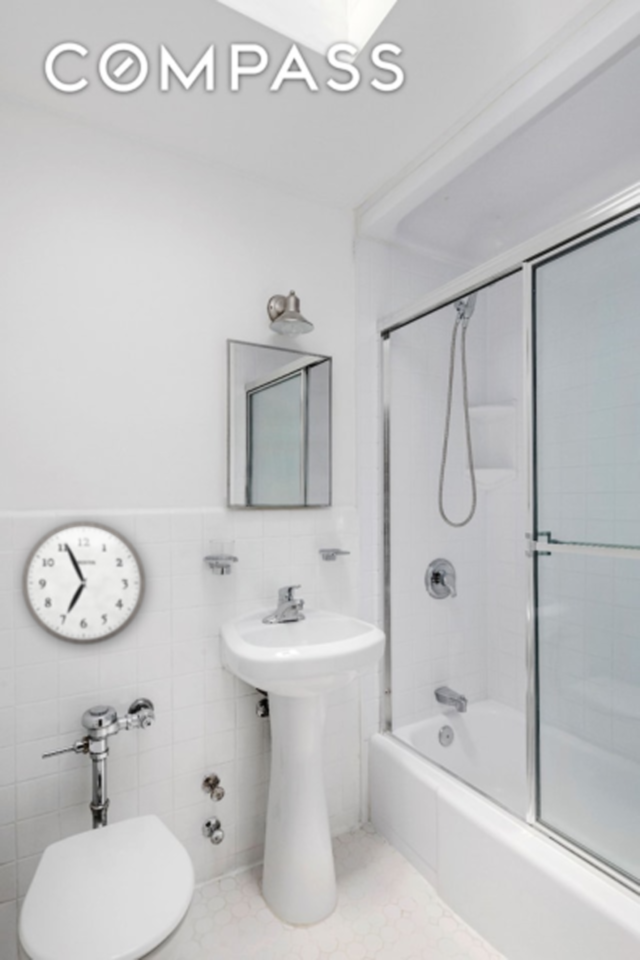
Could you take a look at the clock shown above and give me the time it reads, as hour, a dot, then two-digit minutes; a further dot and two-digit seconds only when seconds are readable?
6.56
